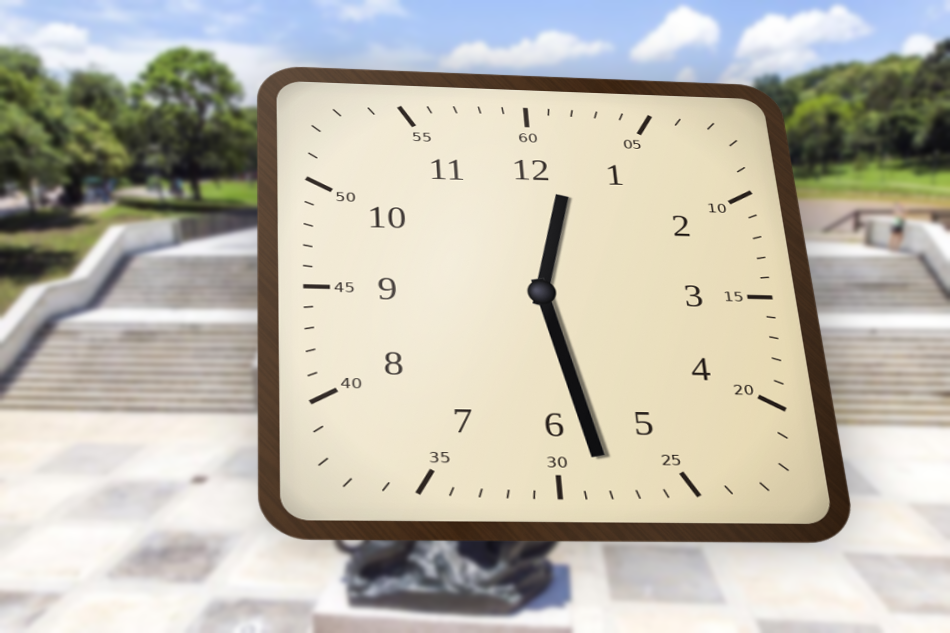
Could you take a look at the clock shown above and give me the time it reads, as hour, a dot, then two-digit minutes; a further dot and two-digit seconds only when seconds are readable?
12.28
